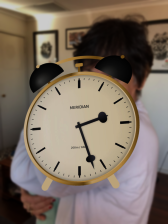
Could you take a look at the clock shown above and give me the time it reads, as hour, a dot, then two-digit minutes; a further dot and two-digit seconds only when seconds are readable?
2.27
